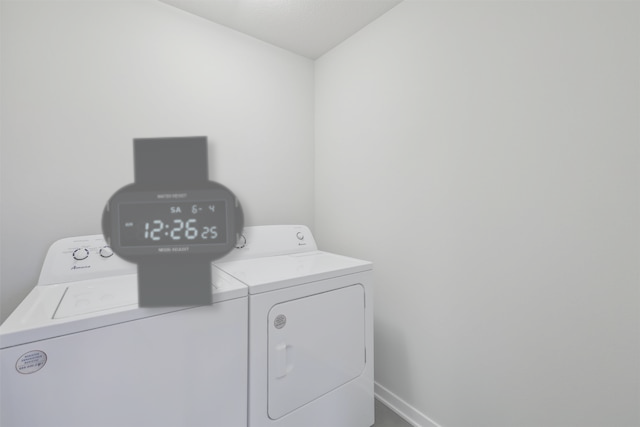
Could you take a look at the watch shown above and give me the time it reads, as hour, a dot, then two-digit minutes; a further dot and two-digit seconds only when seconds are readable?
12.26.25
